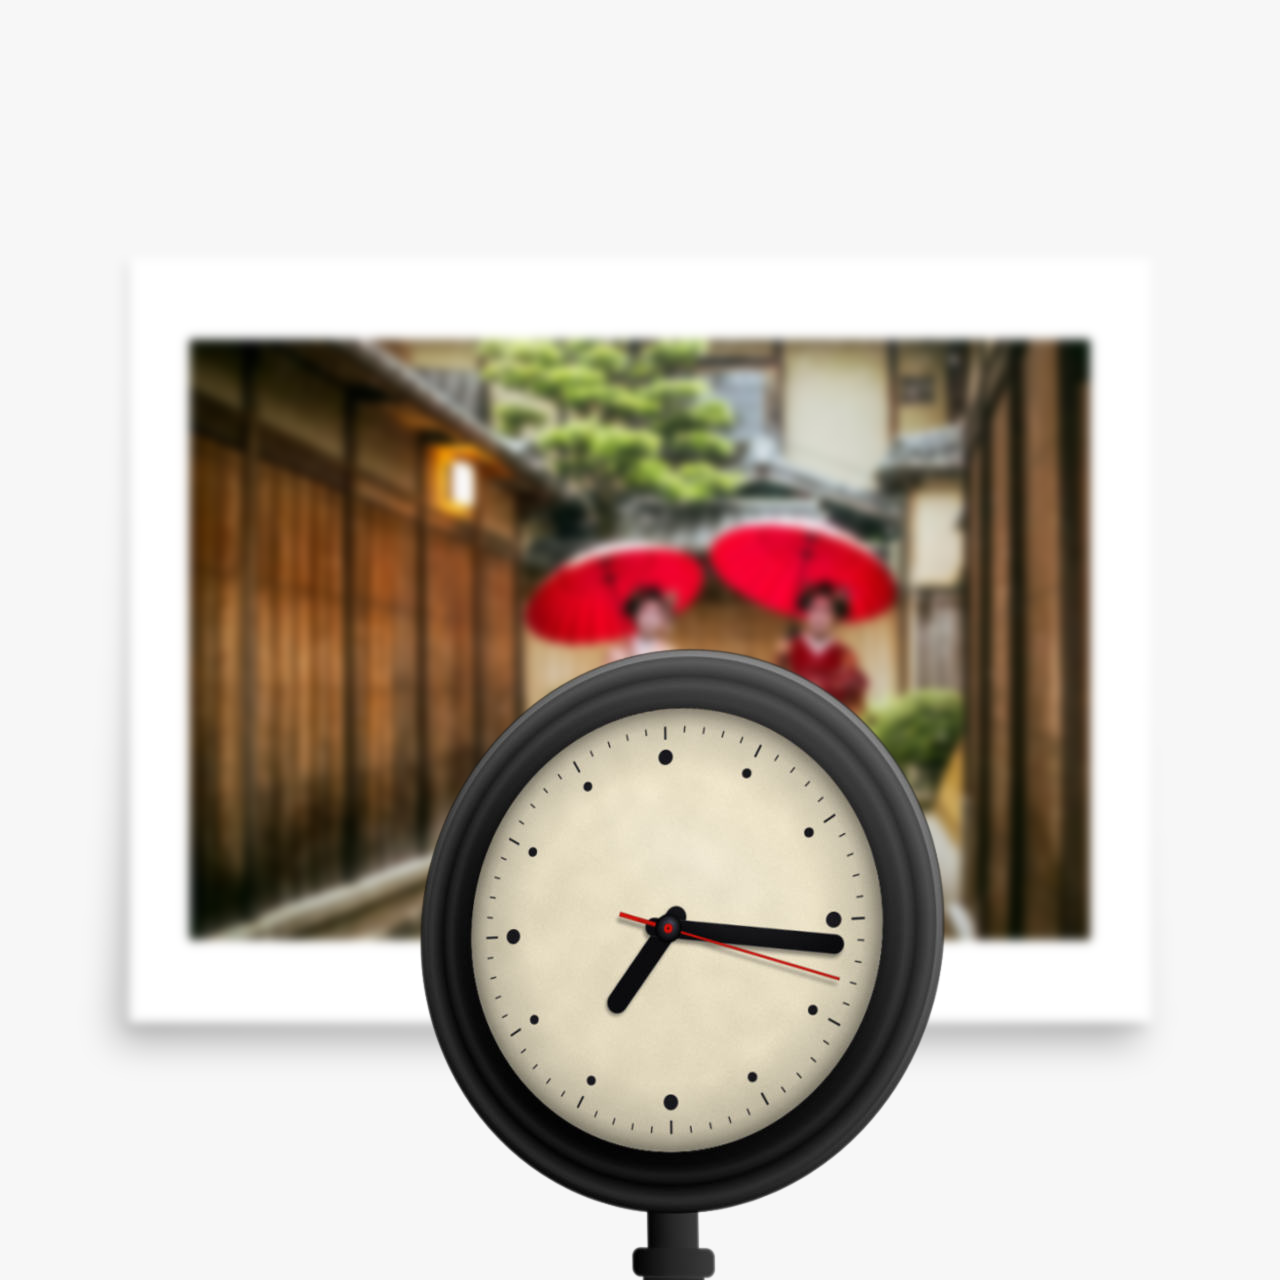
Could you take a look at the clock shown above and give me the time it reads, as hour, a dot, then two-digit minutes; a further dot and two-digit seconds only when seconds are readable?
7.16.18
